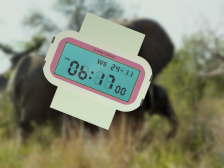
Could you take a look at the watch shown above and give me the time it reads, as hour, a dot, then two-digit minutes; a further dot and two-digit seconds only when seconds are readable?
6.17.00
